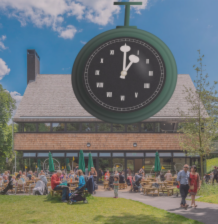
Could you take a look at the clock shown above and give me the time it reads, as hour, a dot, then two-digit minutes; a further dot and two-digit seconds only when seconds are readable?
1.00
